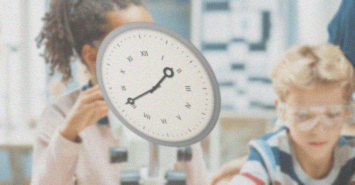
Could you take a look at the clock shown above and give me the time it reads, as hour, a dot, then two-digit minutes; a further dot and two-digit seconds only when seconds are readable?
1.41
